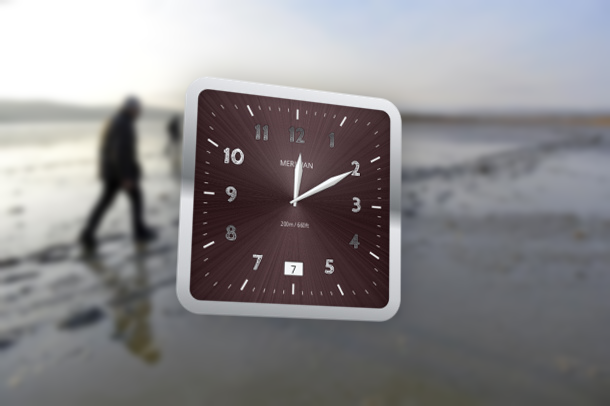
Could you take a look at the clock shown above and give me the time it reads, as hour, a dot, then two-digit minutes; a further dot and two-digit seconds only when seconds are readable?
12.10
